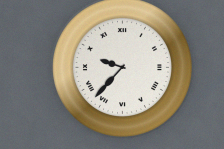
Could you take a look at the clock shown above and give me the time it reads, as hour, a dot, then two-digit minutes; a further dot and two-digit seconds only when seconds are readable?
9.37
